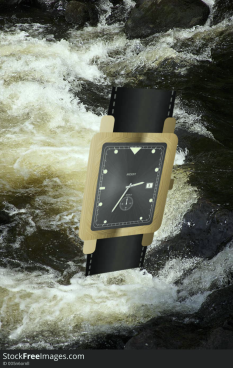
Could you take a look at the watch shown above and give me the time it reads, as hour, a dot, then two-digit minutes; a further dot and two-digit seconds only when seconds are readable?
2.35
